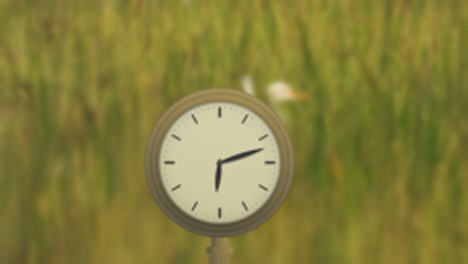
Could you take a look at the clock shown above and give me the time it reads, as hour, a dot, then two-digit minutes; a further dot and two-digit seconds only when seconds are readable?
6.12
